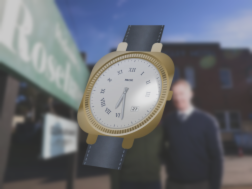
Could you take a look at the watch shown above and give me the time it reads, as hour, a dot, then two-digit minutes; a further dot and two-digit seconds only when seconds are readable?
6.28
